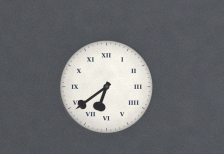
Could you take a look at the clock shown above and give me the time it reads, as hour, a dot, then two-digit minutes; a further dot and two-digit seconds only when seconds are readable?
6.39
